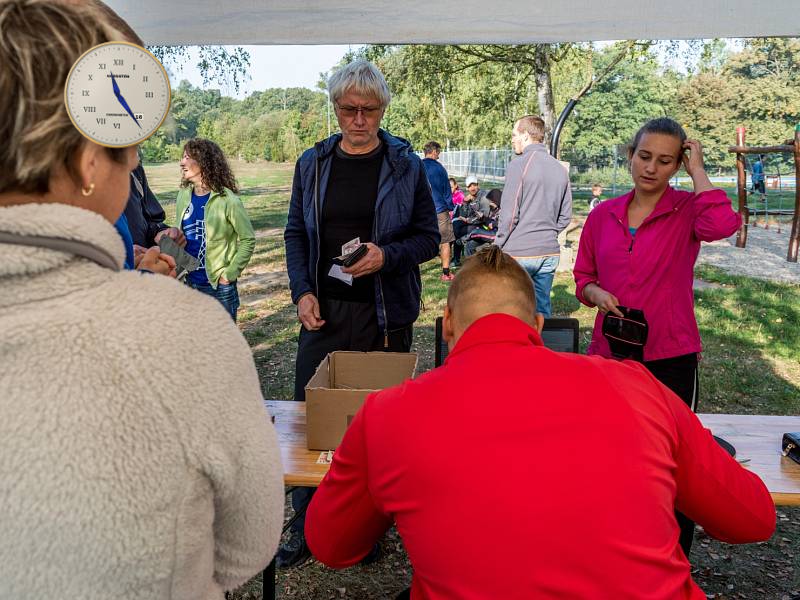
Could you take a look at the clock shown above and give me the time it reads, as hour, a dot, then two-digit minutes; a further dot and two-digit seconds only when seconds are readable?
11.24
